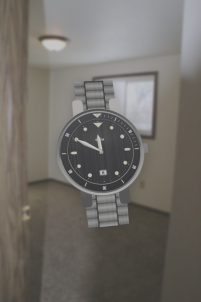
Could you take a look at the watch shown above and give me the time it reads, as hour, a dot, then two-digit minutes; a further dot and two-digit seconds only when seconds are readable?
11.50
